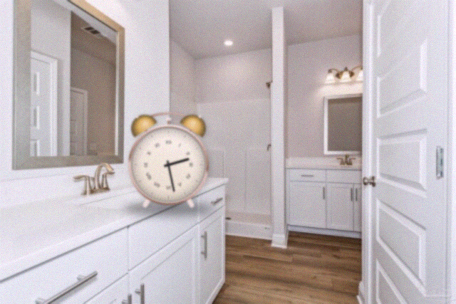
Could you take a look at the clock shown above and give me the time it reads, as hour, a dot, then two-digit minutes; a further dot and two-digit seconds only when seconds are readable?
2.28
